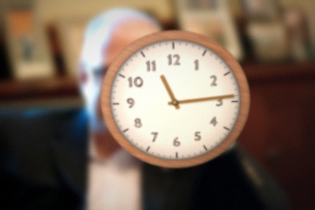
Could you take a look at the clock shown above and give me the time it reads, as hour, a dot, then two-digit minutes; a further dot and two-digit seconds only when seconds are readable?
11.14
